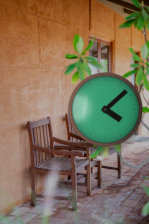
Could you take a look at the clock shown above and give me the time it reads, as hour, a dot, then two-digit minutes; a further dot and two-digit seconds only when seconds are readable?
4.08
